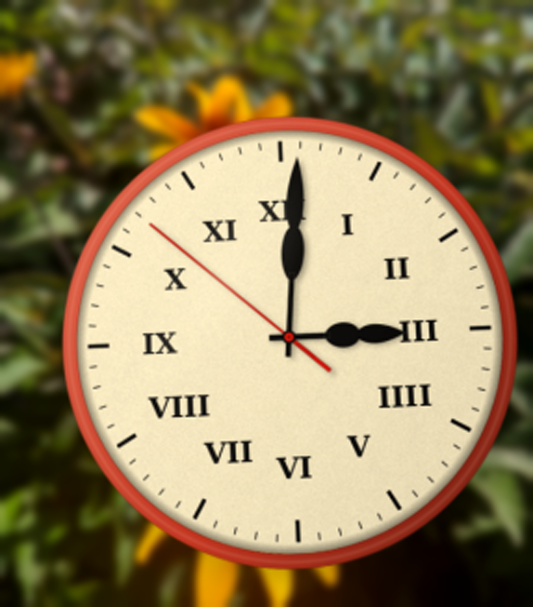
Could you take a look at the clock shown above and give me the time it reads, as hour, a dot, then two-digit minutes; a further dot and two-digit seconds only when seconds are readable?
3.00.52
